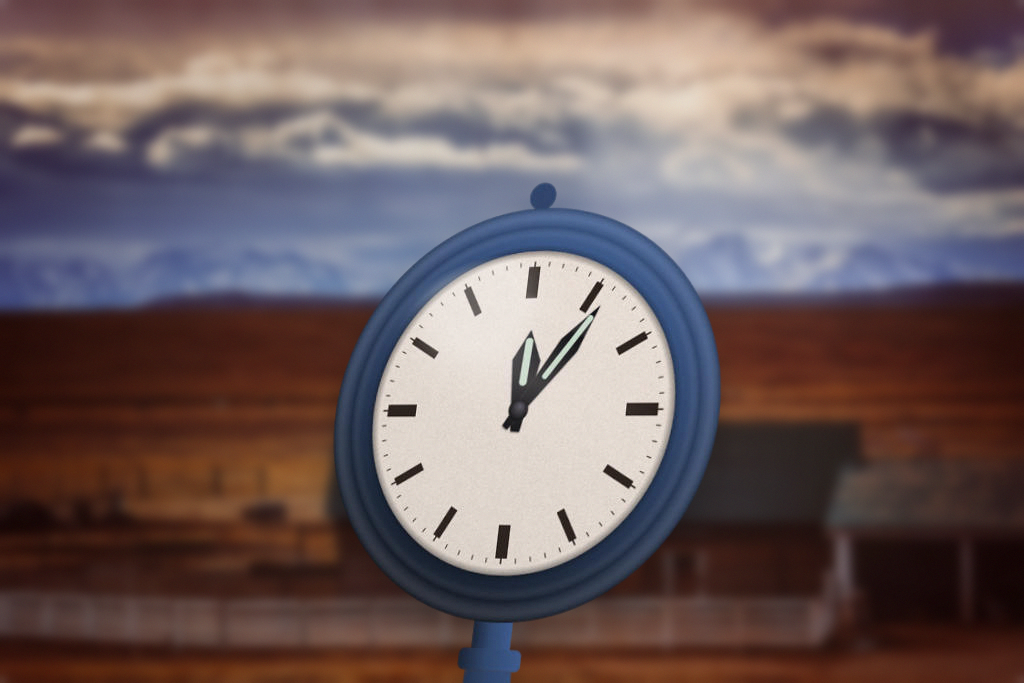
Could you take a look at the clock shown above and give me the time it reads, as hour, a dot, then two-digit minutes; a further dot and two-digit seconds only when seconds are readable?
12.06
